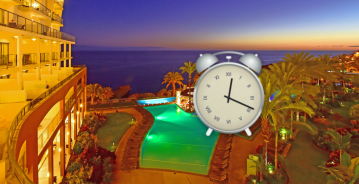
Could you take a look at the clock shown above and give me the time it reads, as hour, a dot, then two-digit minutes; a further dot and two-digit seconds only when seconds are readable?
12.19
